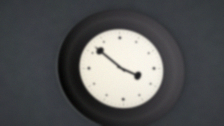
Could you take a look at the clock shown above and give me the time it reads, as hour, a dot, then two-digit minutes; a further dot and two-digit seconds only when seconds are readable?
3.52
